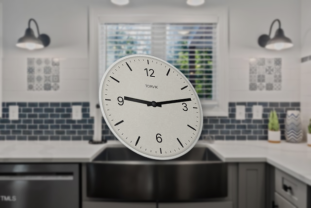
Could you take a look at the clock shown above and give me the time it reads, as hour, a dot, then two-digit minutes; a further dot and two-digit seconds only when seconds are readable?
9.13
